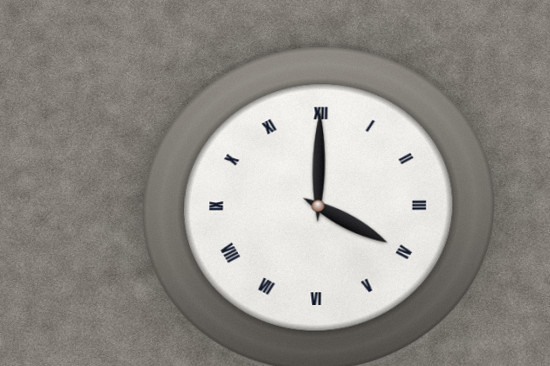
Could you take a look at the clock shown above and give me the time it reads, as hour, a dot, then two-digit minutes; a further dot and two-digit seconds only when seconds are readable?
4.00
